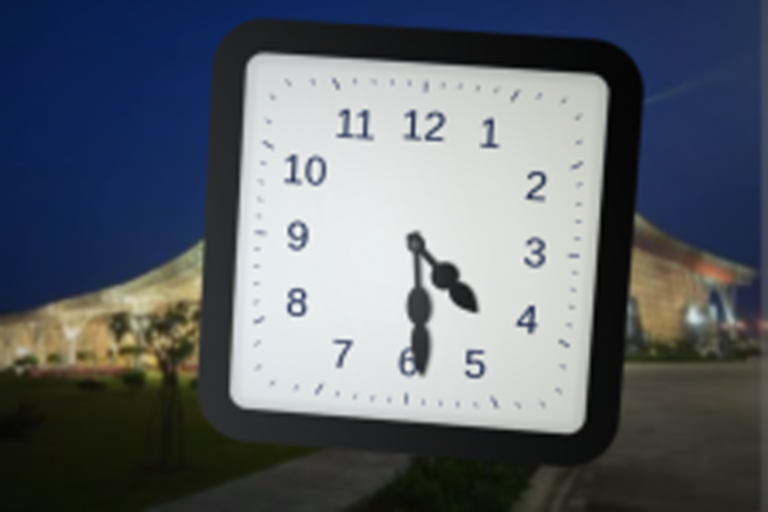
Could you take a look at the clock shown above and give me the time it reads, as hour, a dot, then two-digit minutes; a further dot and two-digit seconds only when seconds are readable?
4.29
